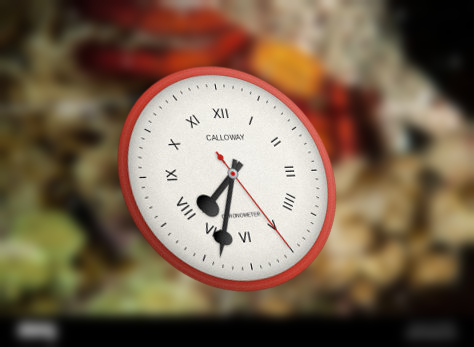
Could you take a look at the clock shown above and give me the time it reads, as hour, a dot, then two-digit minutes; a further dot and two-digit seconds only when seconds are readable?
7.33.25
